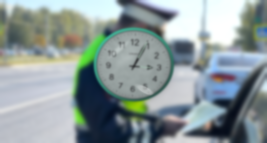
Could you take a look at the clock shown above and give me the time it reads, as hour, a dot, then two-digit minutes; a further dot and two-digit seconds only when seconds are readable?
3.04
